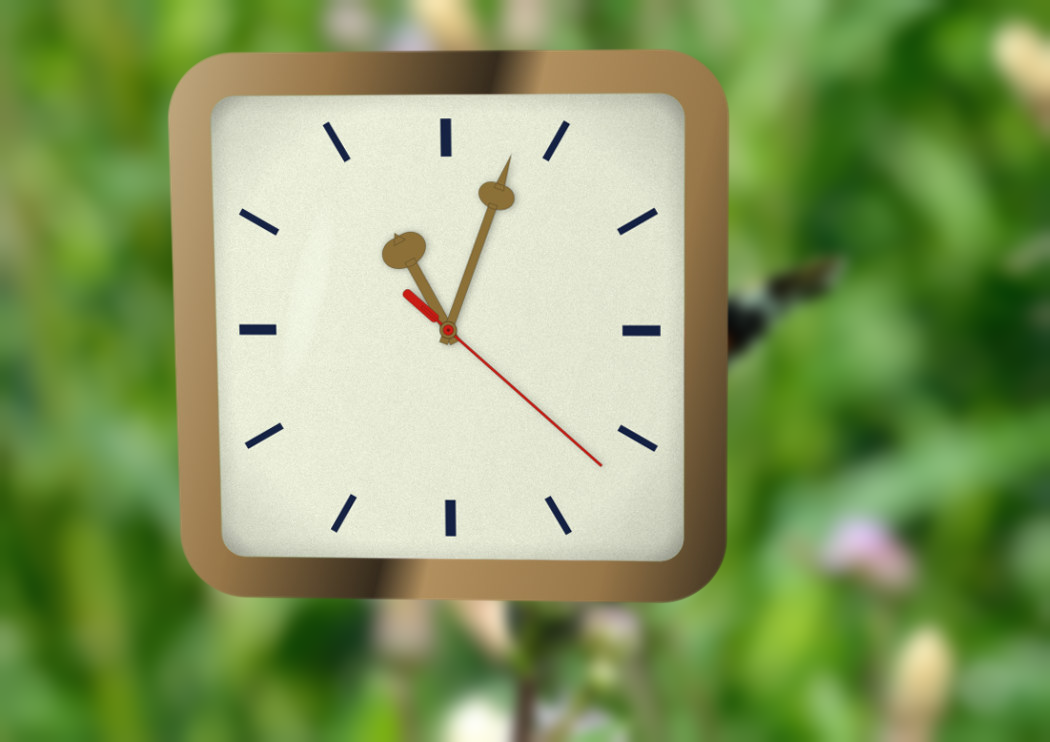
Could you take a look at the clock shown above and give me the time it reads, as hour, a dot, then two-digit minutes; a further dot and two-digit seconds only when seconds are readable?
11.03.22
